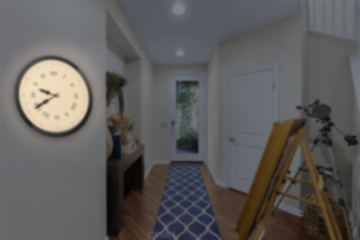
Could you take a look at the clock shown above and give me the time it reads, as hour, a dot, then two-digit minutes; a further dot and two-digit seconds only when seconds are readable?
9.40
